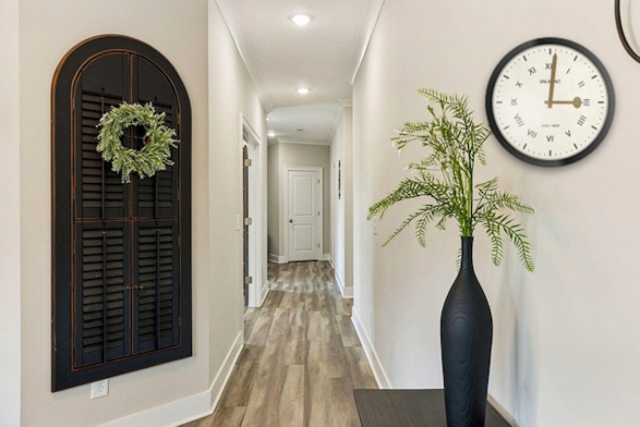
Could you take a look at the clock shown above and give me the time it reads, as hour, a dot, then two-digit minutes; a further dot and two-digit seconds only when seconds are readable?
3.01
